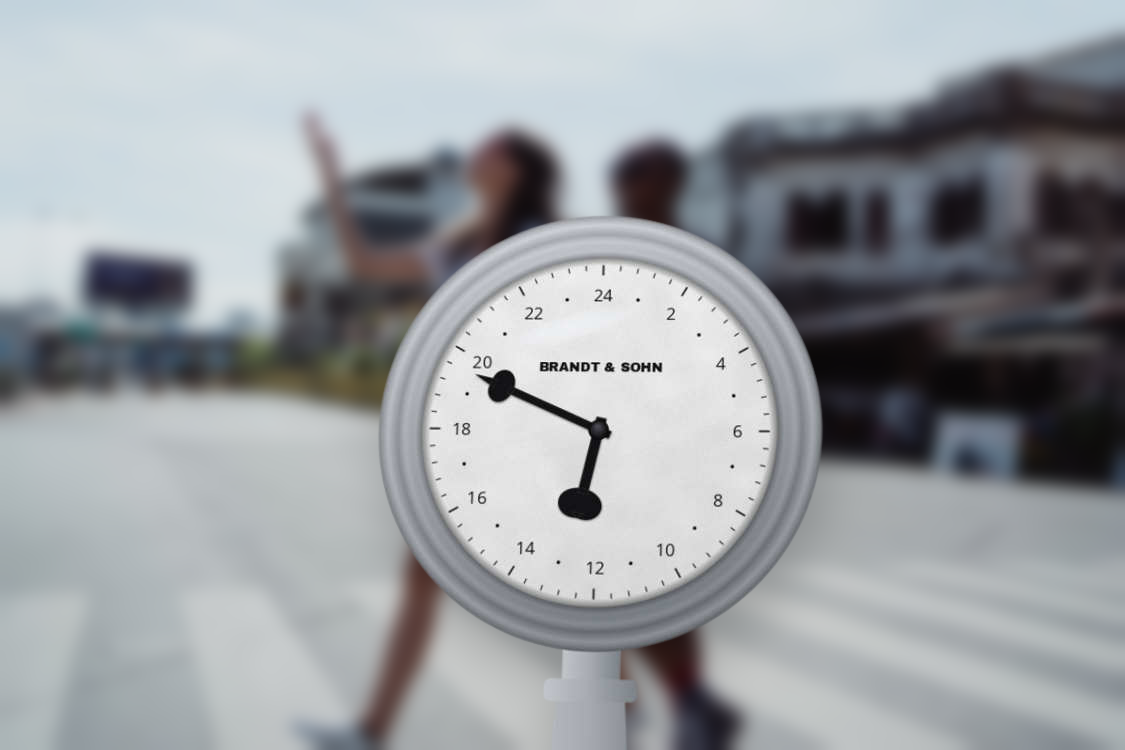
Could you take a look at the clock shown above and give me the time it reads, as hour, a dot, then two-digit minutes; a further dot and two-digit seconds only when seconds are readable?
12.49
